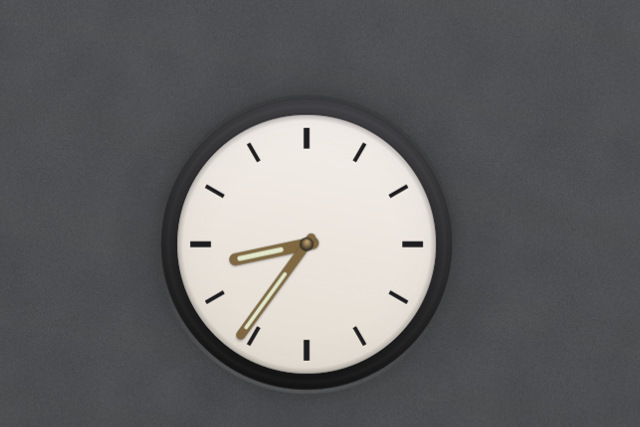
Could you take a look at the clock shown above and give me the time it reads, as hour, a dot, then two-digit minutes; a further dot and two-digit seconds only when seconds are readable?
8.36
